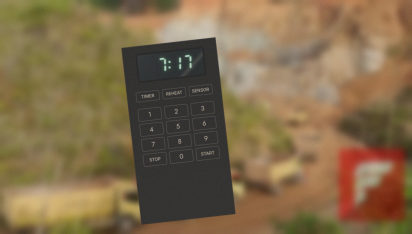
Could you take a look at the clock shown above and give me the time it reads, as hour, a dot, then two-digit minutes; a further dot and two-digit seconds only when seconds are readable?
7.17
